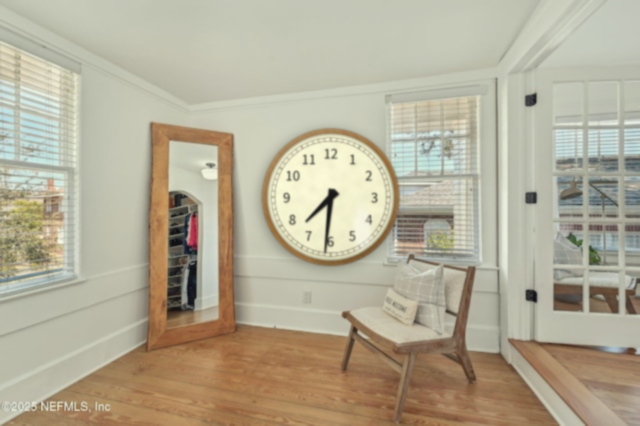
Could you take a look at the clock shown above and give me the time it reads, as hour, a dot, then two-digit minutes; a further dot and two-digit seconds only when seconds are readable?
7.31
